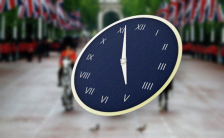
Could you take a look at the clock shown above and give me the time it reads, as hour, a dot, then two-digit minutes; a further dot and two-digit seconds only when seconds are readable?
4.56
